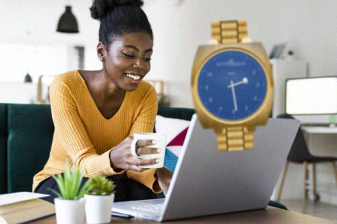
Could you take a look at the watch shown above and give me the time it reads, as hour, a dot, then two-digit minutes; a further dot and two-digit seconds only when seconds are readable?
2.29
